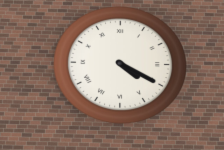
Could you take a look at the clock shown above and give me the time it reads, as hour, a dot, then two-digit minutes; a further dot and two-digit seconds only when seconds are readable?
4.20
